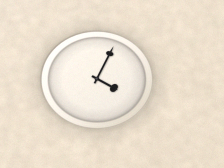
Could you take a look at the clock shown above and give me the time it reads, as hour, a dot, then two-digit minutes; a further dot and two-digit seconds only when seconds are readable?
4.04
